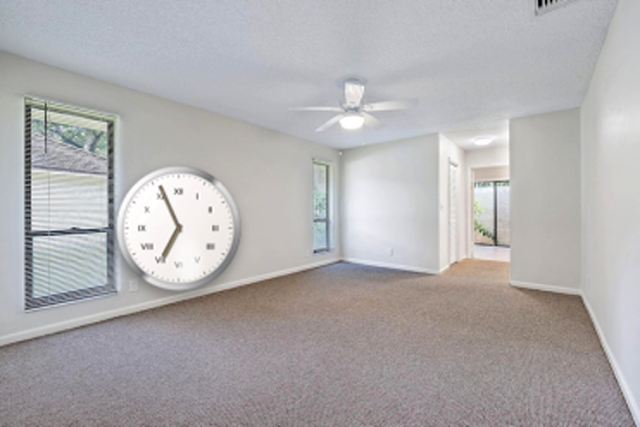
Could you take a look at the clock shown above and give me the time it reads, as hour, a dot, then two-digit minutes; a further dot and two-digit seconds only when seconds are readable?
6.56
